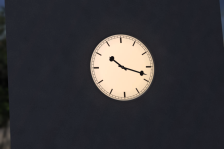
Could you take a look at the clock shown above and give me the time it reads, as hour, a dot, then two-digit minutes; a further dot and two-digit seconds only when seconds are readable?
10.18
